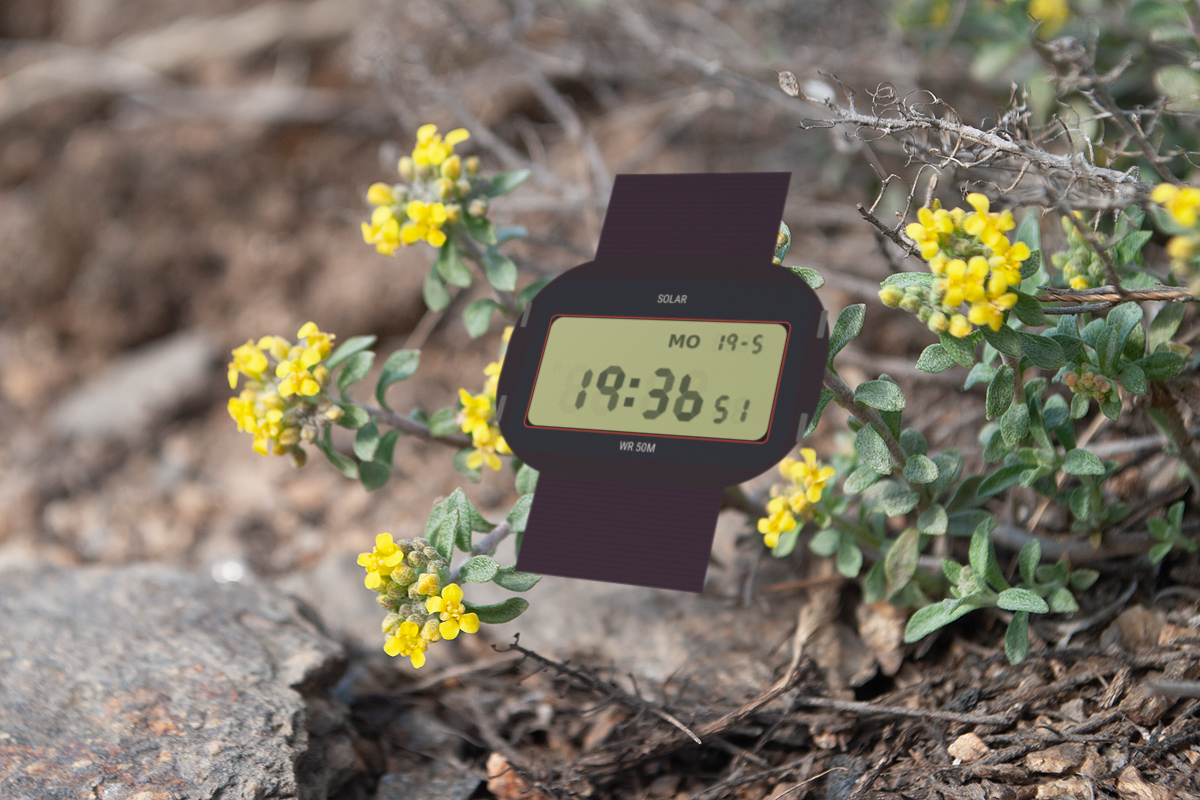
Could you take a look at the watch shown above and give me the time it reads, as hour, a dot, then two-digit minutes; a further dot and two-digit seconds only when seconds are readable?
19.36.51
